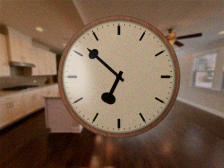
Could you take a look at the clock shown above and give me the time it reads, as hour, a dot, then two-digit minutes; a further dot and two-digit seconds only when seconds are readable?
6.52
